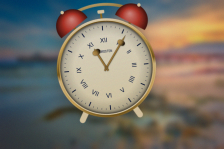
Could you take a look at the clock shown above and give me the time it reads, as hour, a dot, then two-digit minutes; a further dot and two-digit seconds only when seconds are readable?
11.06
